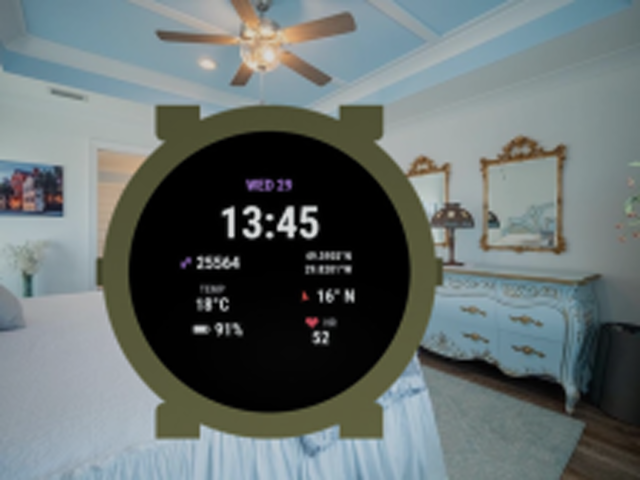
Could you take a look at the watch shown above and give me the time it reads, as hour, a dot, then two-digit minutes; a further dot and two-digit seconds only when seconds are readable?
13.45
